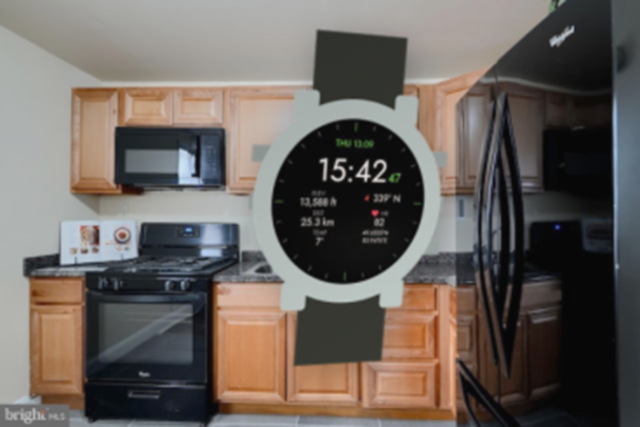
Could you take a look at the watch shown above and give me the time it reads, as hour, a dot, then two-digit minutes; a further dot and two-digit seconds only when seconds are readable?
15.42
